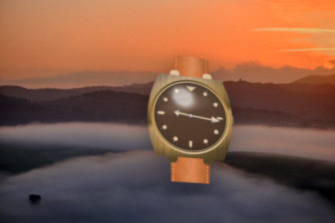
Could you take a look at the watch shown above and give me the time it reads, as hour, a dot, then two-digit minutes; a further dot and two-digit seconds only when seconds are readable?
9.16
